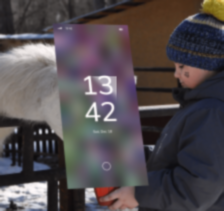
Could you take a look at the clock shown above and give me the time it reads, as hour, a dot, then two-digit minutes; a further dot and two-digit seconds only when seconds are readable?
13.42
